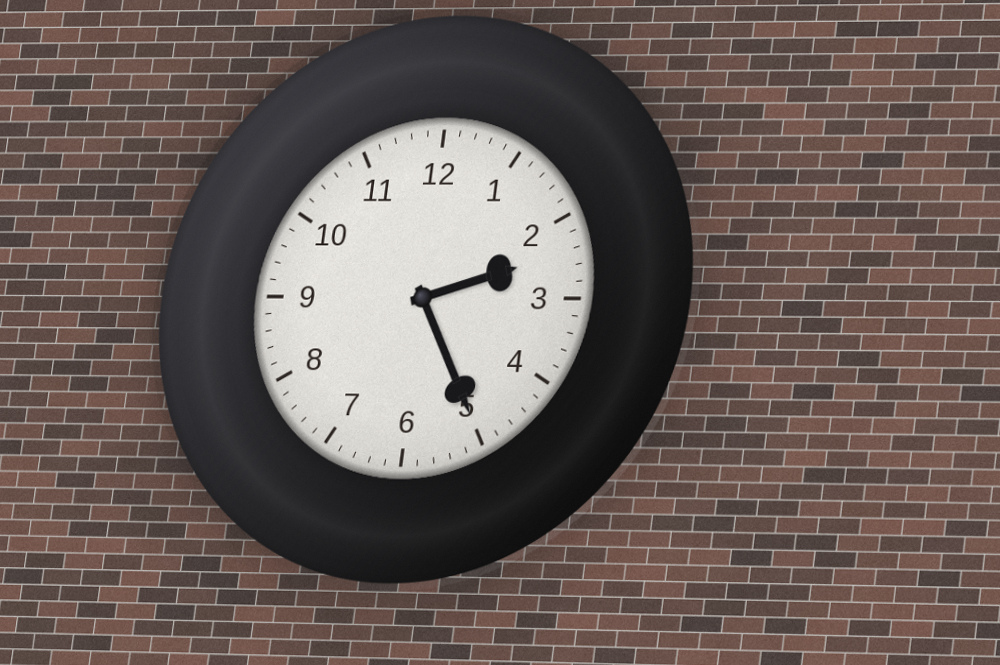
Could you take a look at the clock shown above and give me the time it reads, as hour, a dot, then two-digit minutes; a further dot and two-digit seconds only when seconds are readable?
2.25
